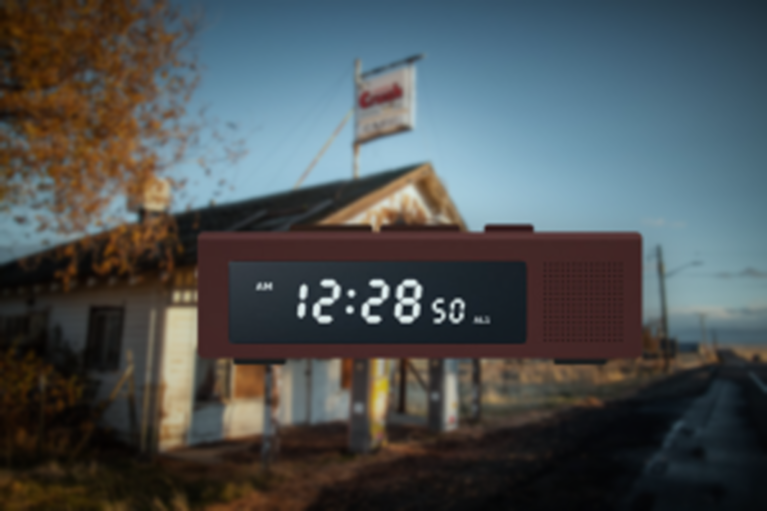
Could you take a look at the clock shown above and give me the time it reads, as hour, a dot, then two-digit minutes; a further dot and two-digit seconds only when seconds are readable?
12.28.50
